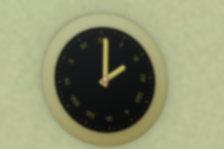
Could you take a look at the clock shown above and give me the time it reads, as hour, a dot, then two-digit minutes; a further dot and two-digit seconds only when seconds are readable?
2.01
